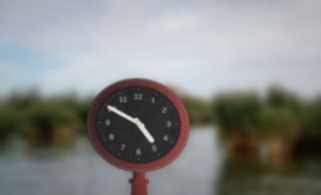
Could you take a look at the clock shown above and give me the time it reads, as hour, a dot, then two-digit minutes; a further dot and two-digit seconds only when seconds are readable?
4.50
